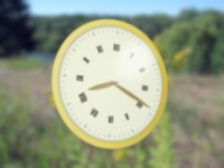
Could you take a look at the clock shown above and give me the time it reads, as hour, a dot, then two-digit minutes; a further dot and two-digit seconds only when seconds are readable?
8.19
